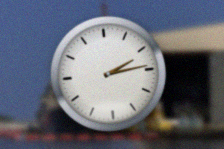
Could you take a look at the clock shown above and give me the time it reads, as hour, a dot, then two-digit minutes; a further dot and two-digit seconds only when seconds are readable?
2.14
